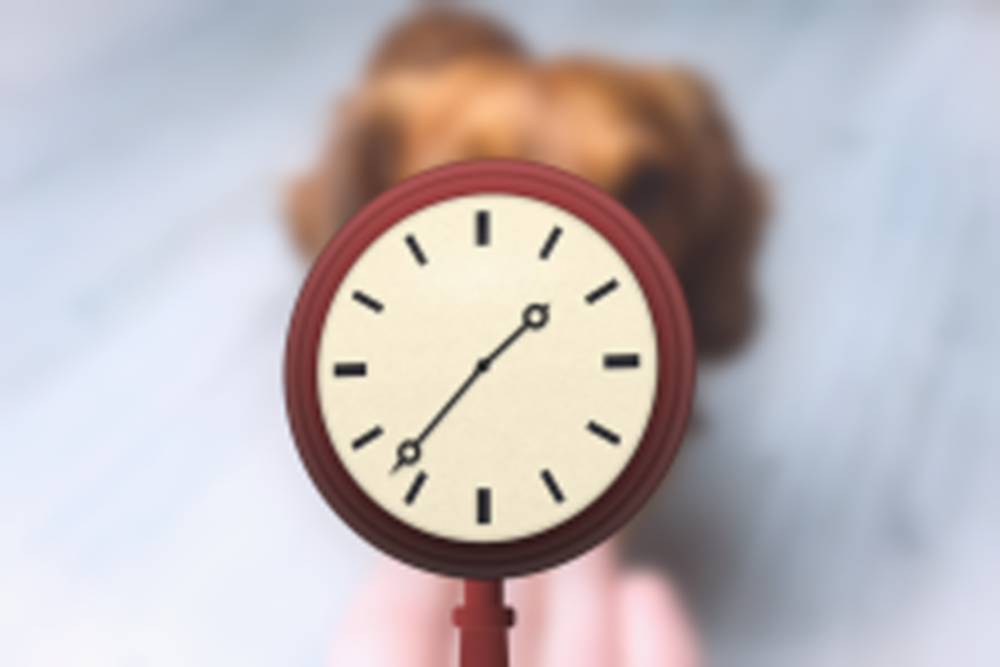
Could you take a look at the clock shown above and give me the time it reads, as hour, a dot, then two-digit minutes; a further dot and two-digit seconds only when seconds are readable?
1.37
